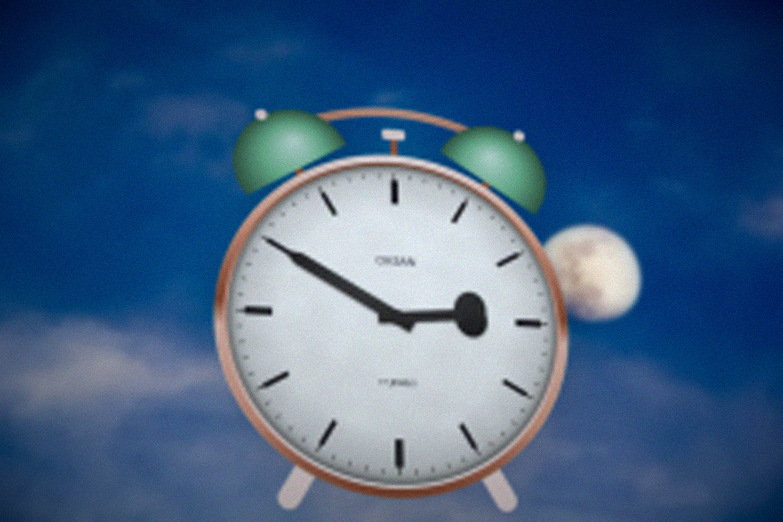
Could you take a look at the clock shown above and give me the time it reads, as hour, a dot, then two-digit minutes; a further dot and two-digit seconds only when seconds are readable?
2.50
